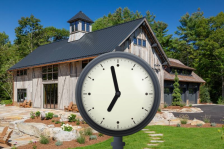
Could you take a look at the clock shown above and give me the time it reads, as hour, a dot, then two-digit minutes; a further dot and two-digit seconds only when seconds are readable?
6.58
